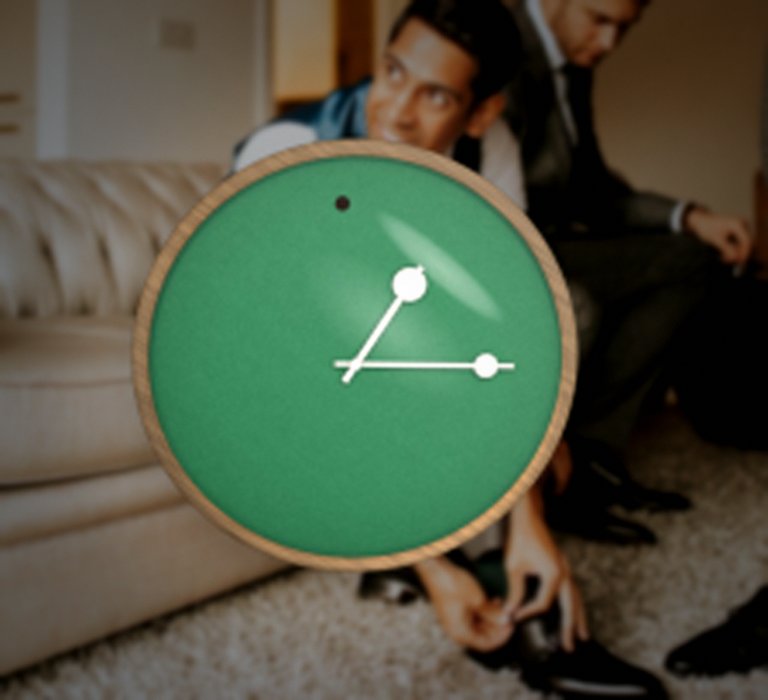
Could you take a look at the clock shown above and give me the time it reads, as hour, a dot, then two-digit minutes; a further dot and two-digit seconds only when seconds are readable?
1.16
